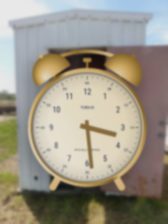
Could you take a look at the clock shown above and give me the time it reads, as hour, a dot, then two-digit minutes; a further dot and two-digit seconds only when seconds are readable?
3.29
